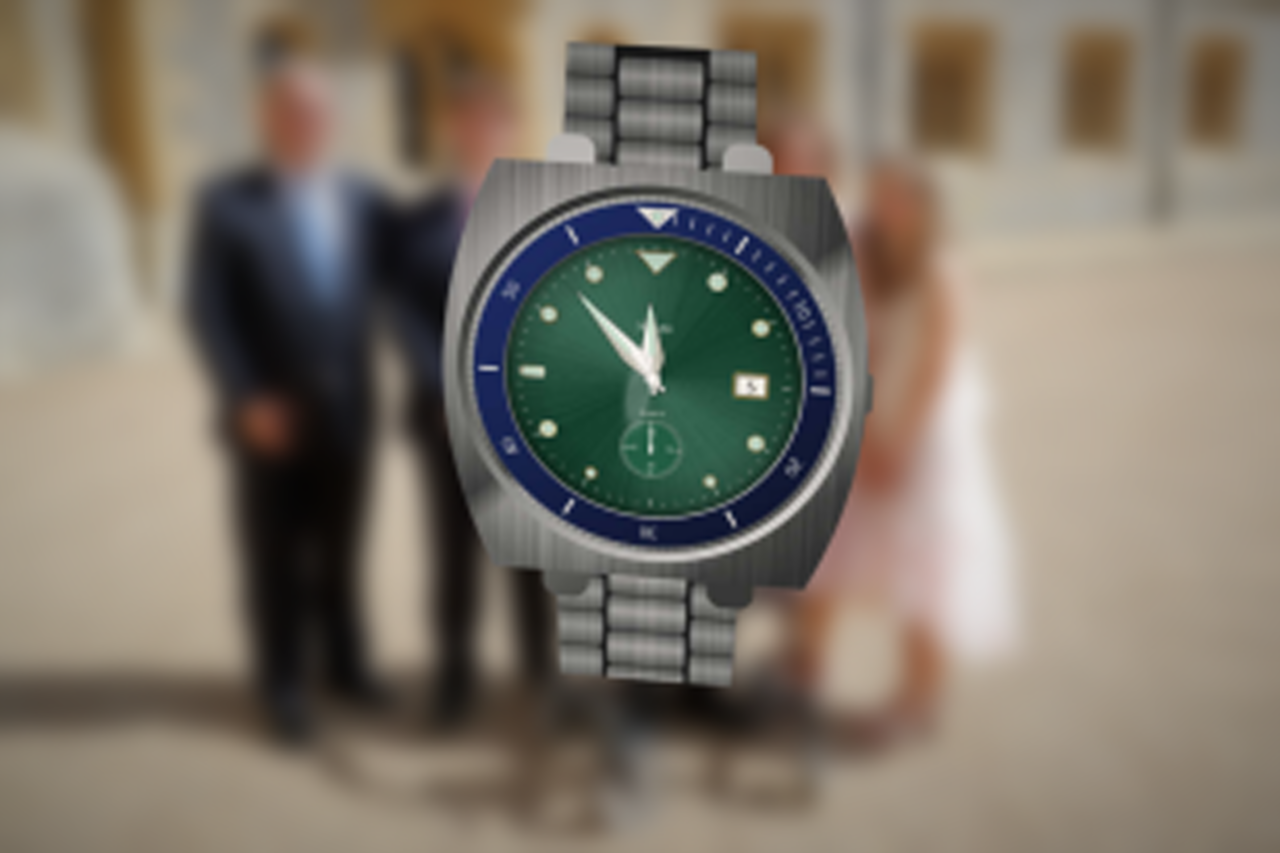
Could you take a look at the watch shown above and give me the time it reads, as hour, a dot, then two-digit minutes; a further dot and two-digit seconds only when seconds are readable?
11.53
